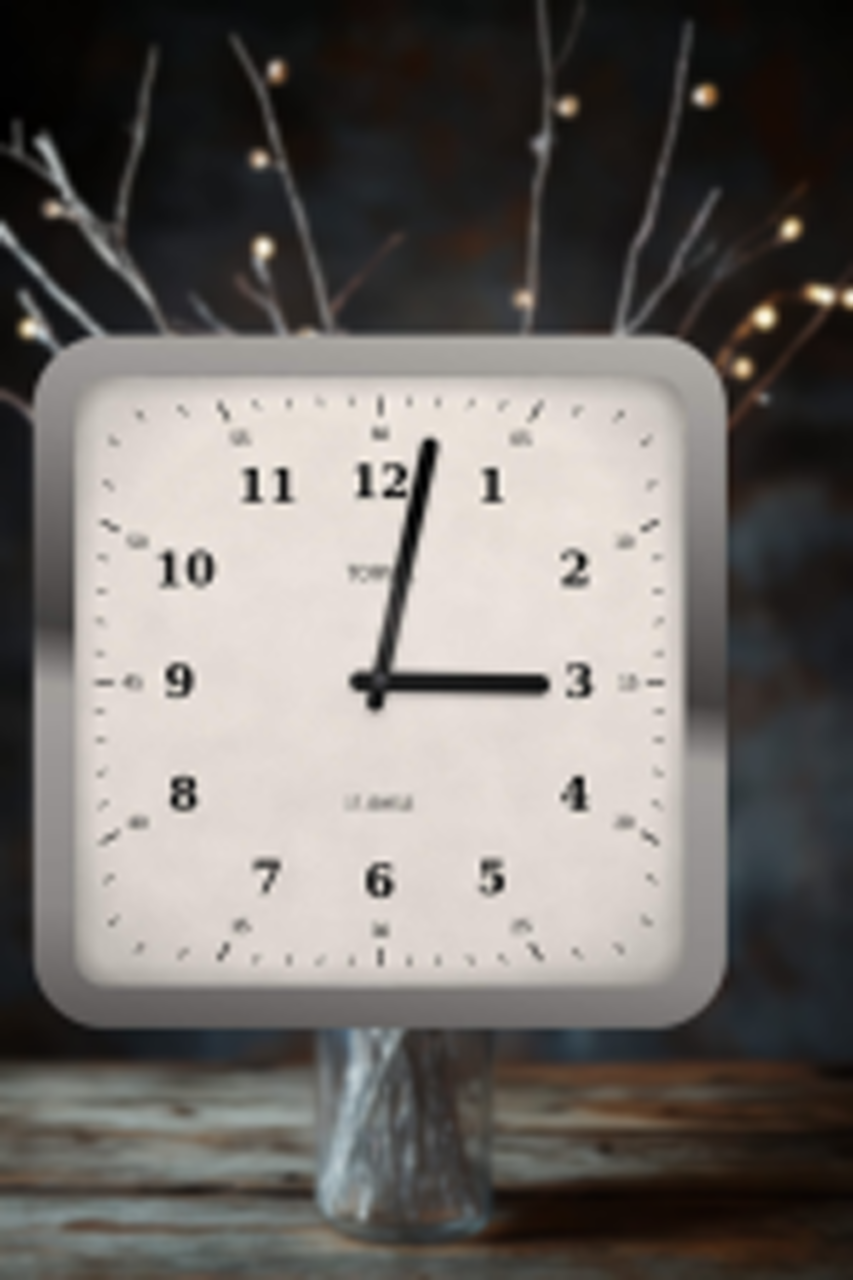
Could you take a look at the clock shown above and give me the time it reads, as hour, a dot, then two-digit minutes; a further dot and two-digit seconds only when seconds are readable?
3.02
